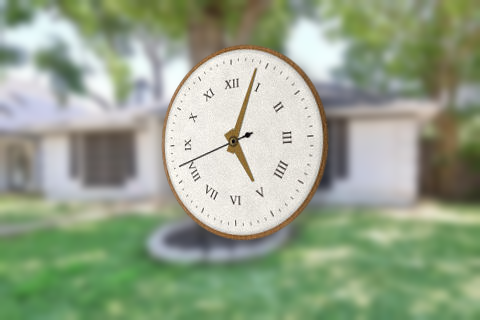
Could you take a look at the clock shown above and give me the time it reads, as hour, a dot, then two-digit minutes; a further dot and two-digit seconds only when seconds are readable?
5.03.42
